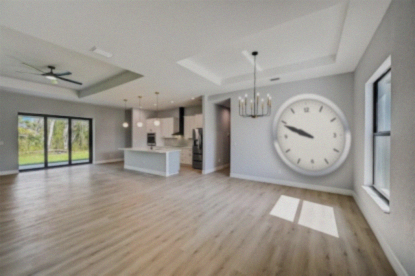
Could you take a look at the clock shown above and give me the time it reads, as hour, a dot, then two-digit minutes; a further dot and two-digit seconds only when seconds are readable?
9.49
